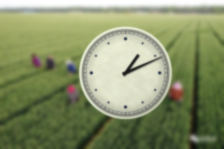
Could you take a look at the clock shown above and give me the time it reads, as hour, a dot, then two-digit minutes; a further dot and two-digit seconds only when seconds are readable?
1.11
